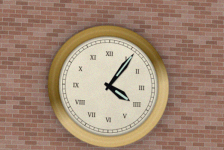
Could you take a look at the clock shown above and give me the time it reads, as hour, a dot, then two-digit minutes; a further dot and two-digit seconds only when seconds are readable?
4.06
